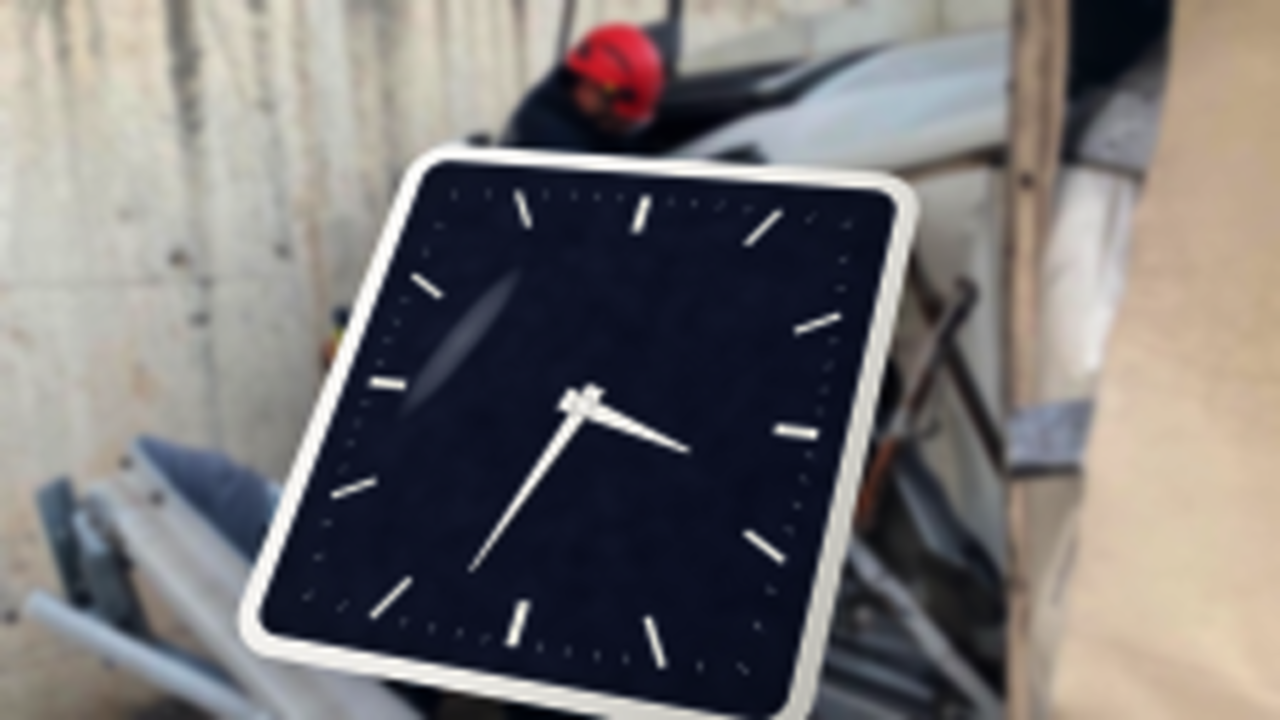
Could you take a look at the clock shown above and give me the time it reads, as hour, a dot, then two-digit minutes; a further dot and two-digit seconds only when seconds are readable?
3.33
